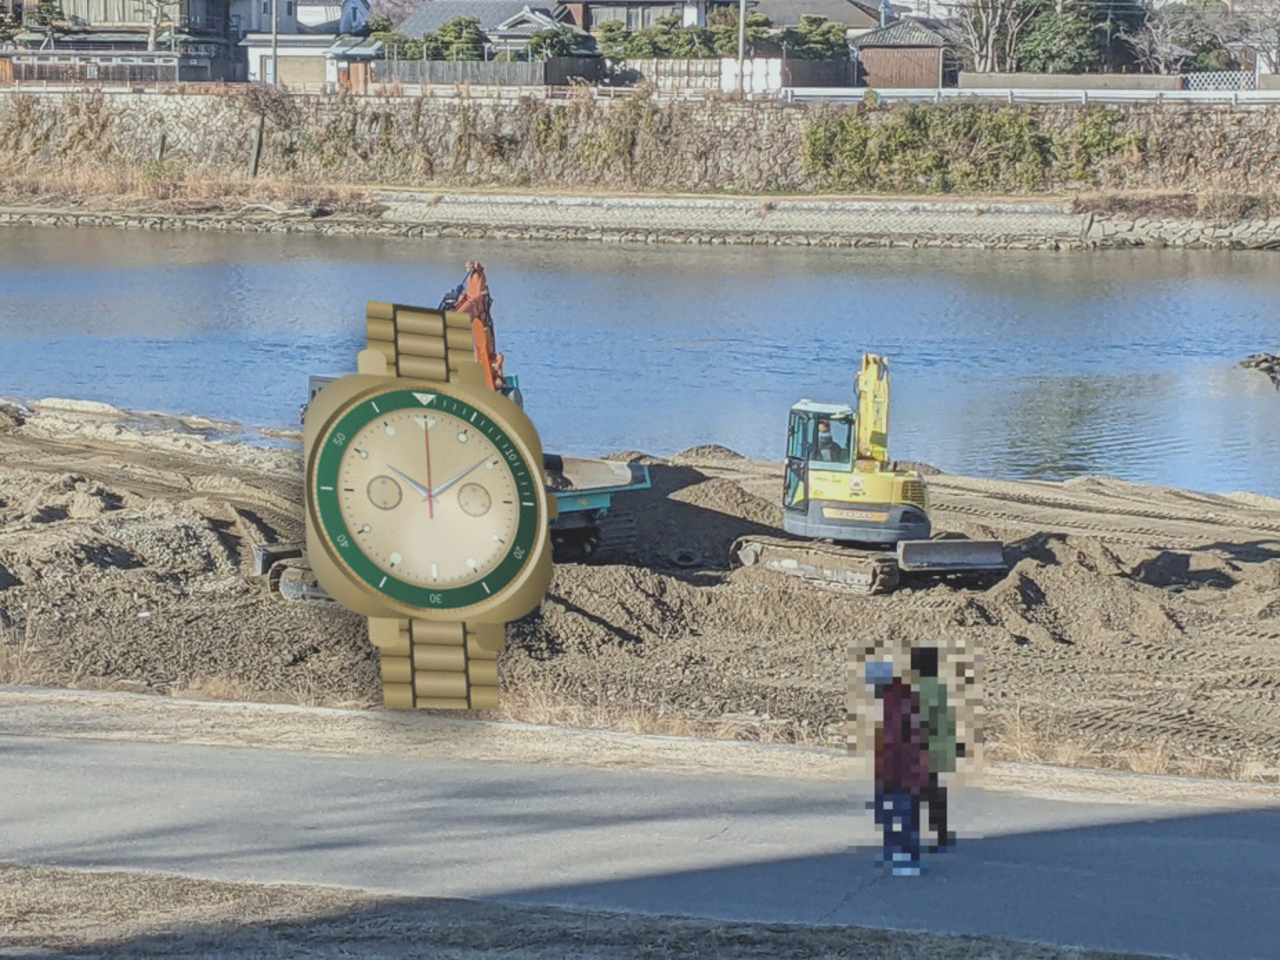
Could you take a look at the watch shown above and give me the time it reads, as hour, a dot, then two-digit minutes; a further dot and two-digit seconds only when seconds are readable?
10.09
